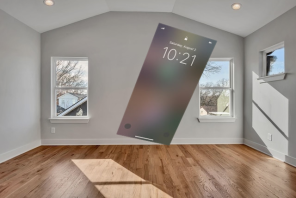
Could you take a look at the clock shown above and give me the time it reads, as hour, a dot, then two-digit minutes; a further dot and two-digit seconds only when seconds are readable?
10.21
